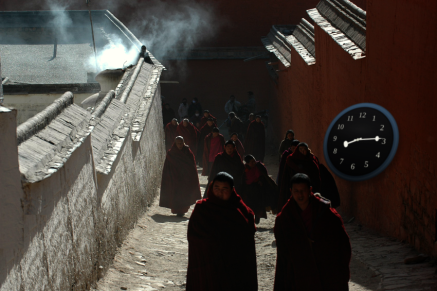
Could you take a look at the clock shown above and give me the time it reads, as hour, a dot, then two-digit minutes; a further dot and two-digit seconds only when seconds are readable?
8.14
